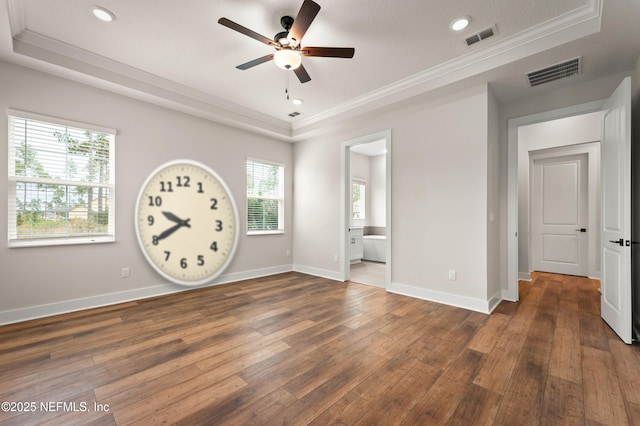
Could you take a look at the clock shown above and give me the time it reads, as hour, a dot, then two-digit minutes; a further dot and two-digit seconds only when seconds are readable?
9.40
